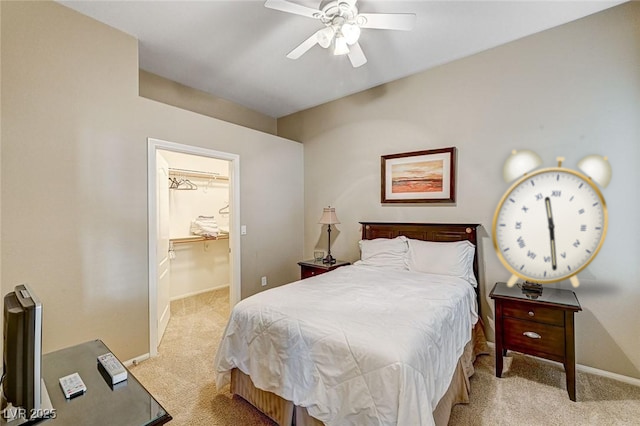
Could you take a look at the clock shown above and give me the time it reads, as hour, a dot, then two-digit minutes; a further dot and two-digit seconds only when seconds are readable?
11.28
